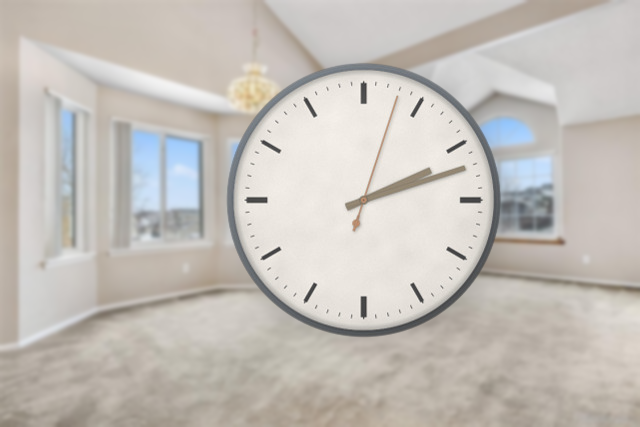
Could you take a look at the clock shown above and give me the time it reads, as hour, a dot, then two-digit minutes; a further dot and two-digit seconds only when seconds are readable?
2.12.03
